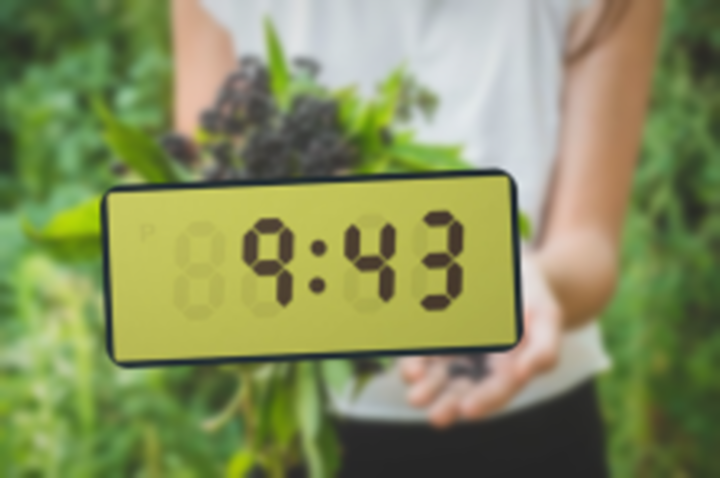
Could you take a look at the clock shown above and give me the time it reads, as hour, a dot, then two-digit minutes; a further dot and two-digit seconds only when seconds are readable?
9.43
